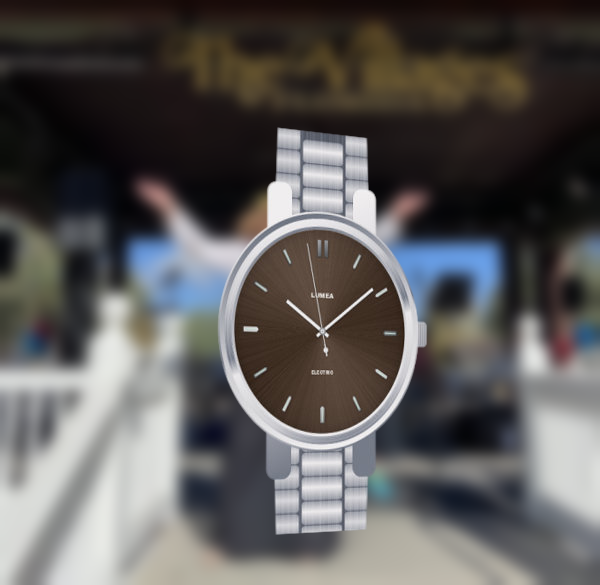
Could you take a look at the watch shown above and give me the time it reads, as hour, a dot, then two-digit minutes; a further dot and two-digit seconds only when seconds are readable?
10.08.58
